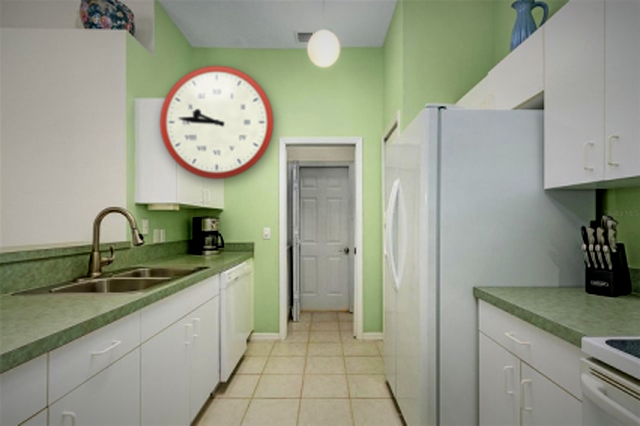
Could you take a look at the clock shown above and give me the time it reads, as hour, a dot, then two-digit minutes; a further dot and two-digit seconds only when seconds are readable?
9.46
